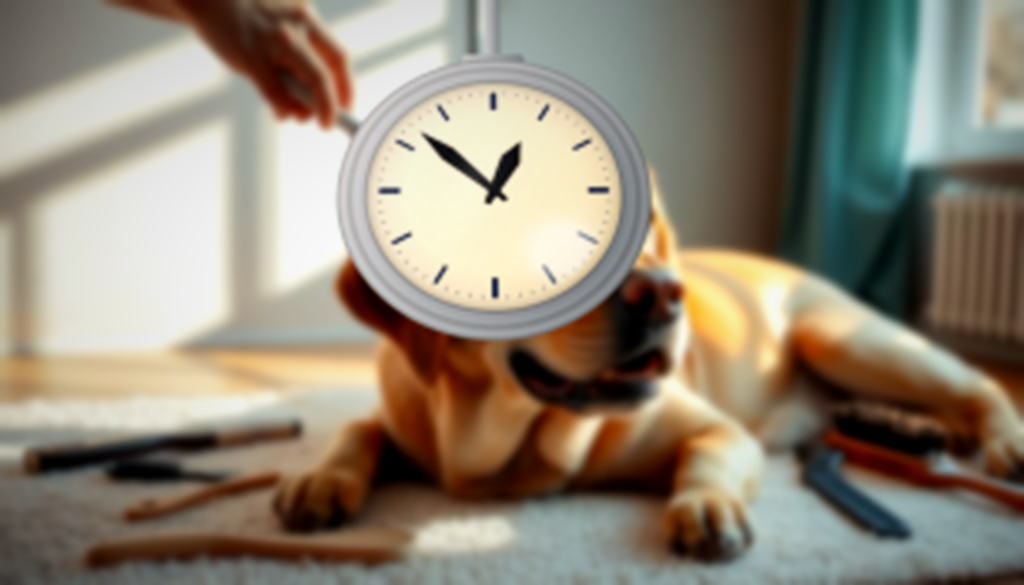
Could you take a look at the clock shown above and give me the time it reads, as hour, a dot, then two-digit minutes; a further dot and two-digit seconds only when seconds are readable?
12.52
